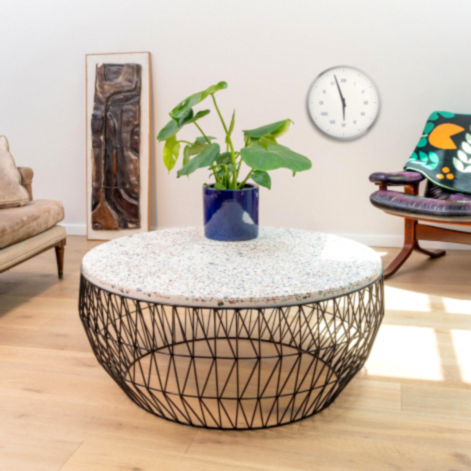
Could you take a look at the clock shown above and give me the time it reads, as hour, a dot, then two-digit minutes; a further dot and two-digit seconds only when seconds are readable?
5.57
